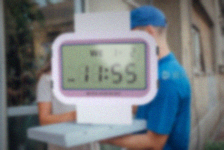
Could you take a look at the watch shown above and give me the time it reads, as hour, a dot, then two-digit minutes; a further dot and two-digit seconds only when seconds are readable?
11.55
